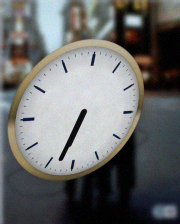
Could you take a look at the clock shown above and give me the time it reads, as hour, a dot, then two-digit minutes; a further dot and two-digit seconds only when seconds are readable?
6.33
